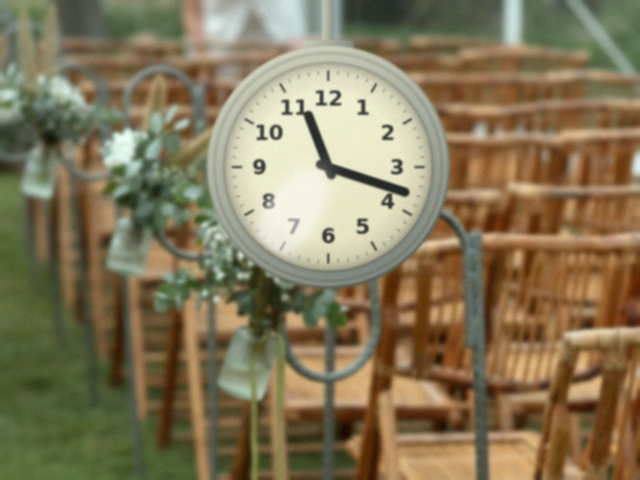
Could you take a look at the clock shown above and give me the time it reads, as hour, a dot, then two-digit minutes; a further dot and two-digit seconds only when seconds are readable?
11.18
